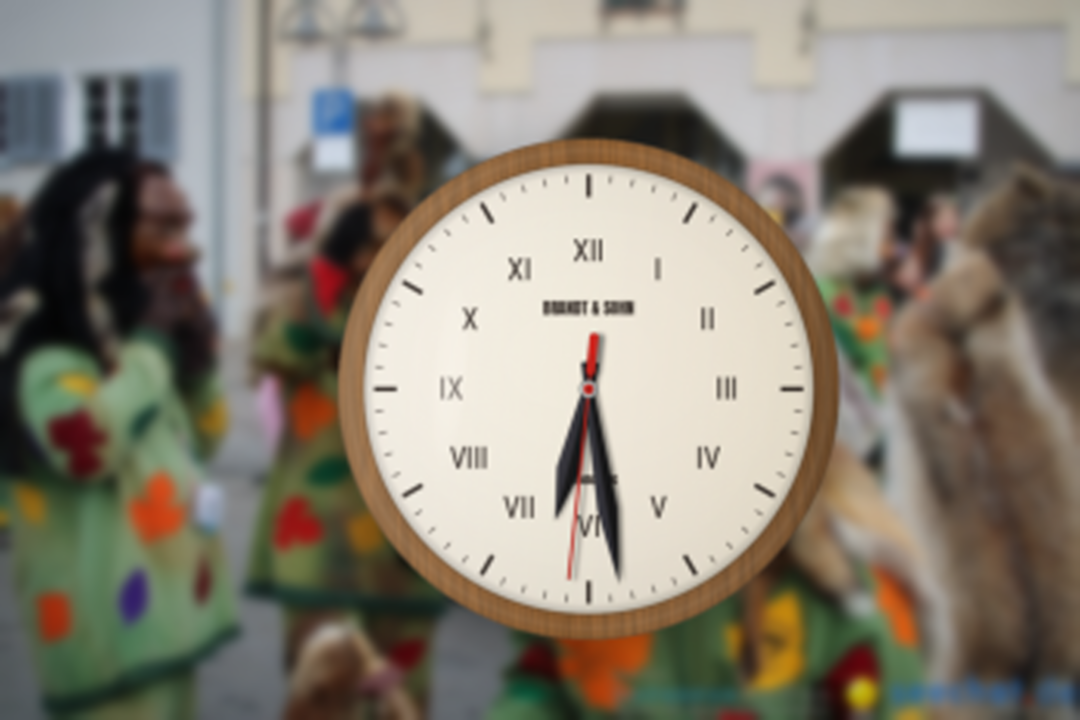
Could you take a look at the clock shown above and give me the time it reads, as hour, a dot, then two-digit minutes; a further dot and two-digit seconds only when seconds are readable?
6.28.31
